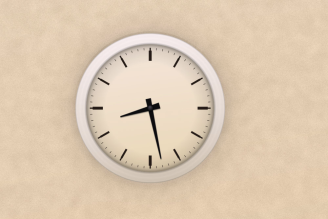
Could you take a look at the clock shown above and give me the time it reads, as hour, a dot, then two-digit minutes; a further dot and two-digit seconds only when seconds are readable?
8.28
